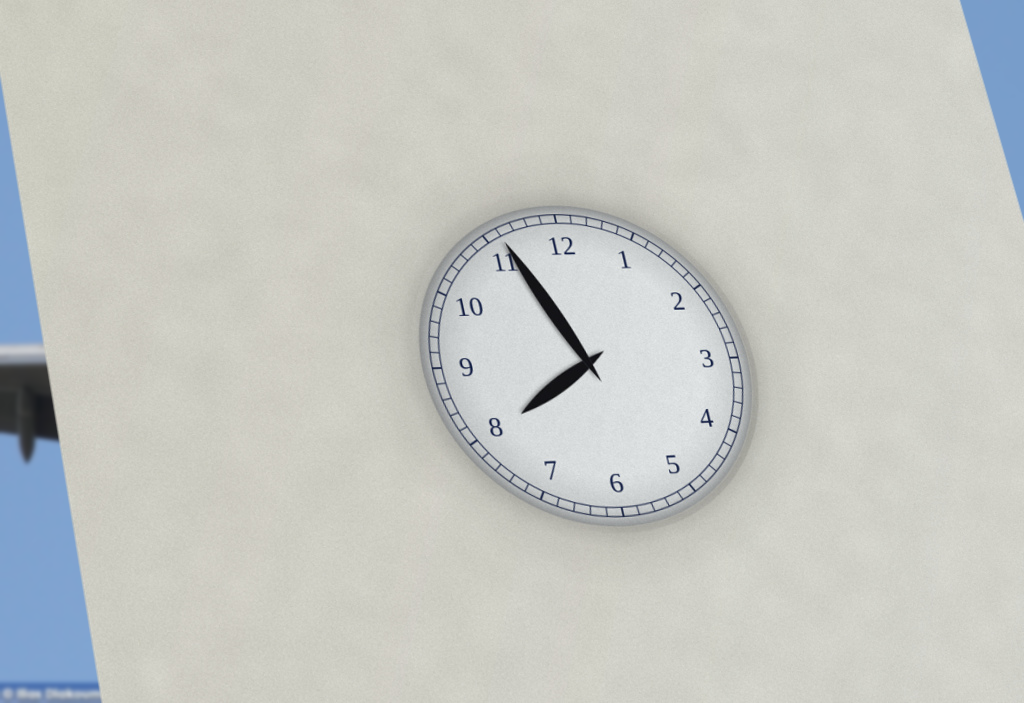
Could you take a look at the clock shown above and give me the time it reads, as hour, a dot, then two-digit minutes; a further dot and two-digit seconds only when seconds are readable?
7.56
